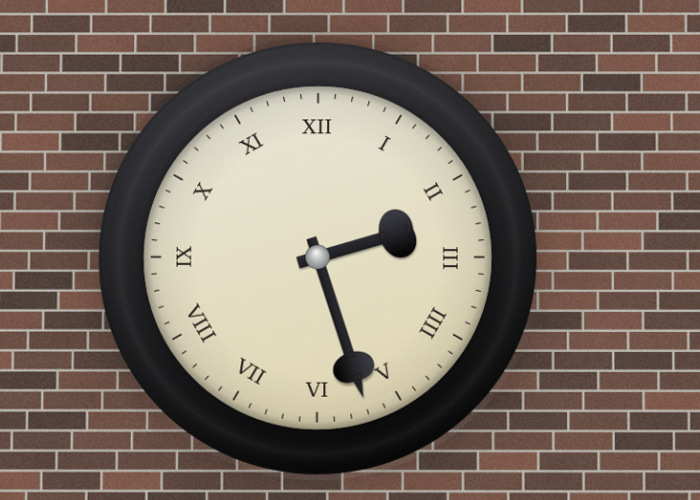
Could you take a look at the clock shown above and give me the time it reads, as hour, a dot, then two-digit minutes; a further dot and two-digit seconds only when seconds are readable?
2.27
